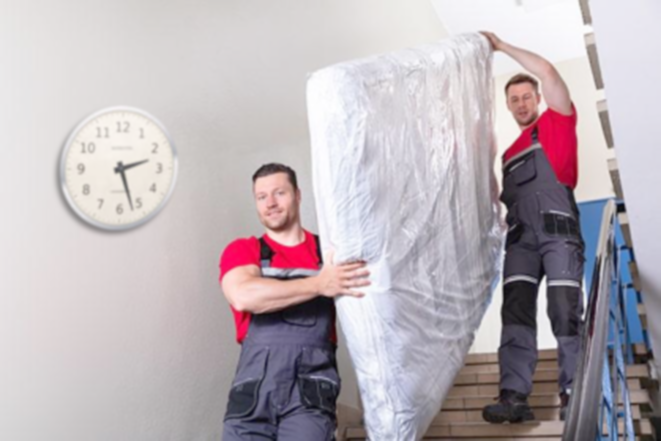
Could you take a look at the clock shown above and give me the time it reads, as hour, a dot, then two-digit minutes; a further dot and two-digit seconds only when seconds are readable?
2.27
